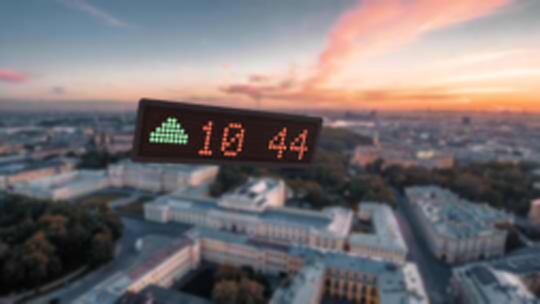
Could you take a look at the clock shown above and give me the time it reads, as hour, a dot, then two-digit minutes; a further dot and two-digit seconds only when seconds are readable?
10.44
